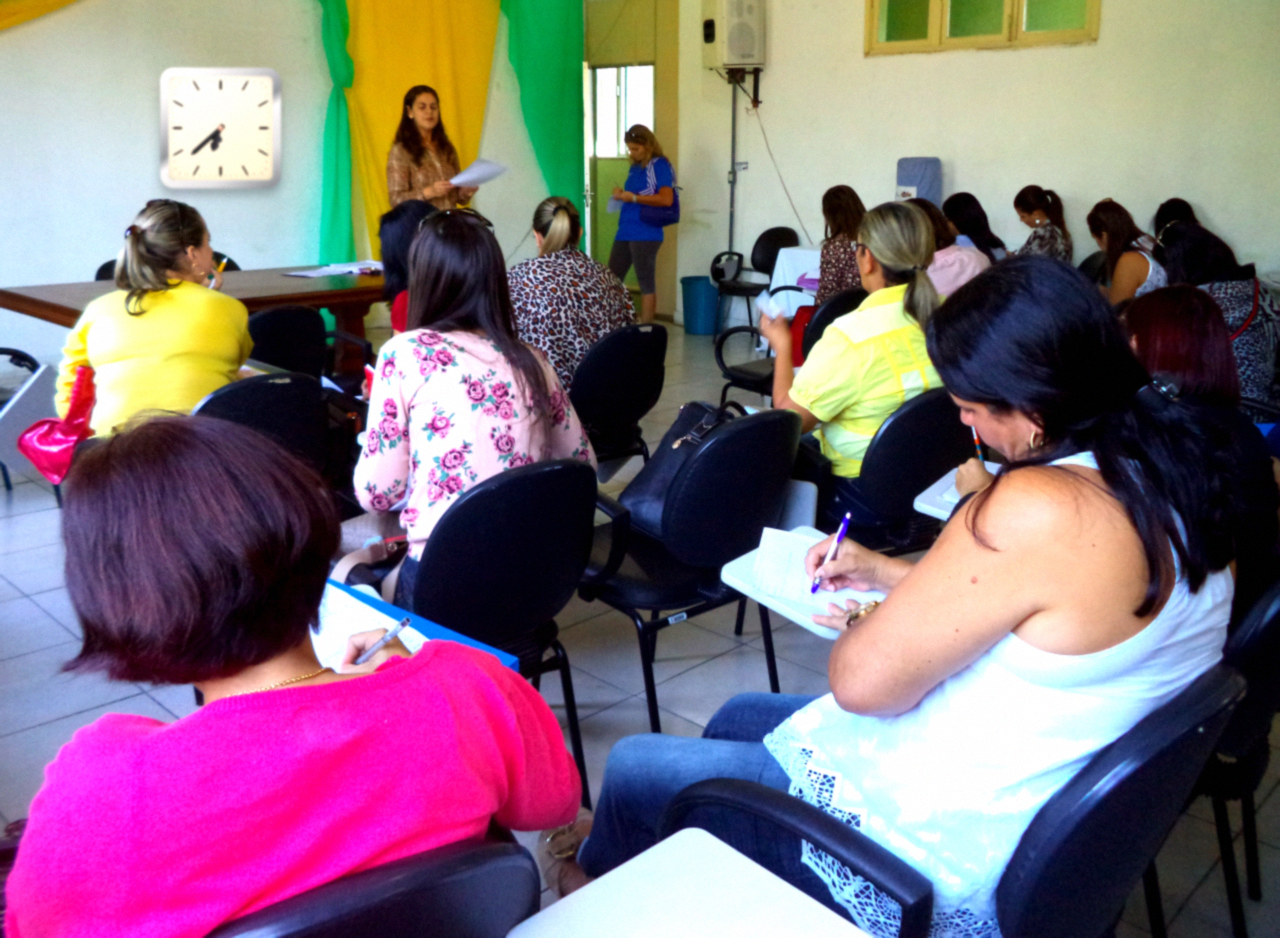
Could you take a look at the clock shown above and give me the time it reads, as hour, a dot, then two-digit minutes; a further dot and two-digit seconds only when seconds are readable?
6.38
